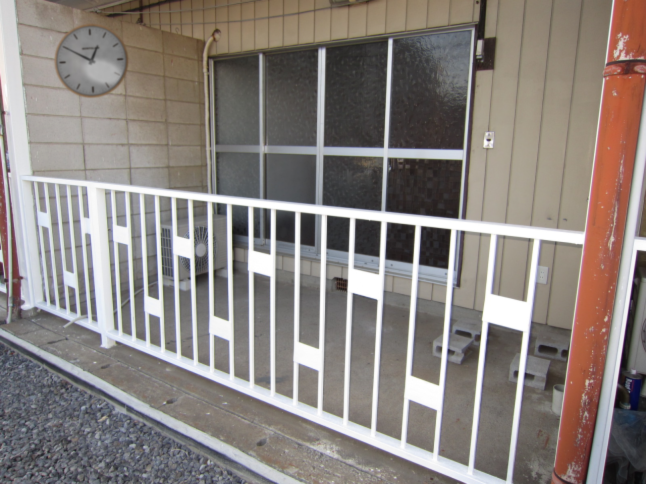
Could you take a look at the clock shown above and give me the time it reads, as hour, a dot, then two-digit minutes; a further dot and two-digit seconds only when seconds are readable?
12.50
